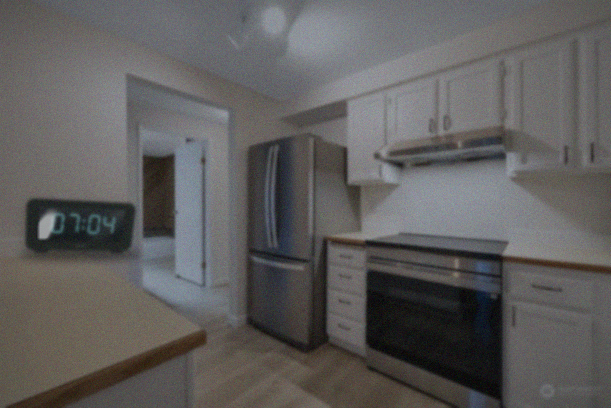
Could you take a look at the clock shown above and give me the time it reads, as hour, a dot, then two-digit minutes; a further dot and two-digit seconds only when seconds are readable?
7.04
